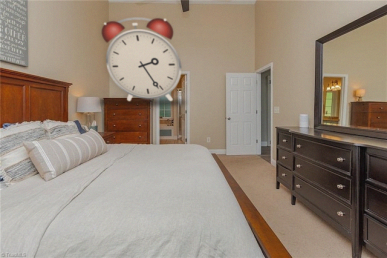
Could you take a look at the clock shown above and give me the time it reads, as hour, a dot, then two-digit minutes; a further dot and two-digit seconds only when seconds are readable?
2.26
